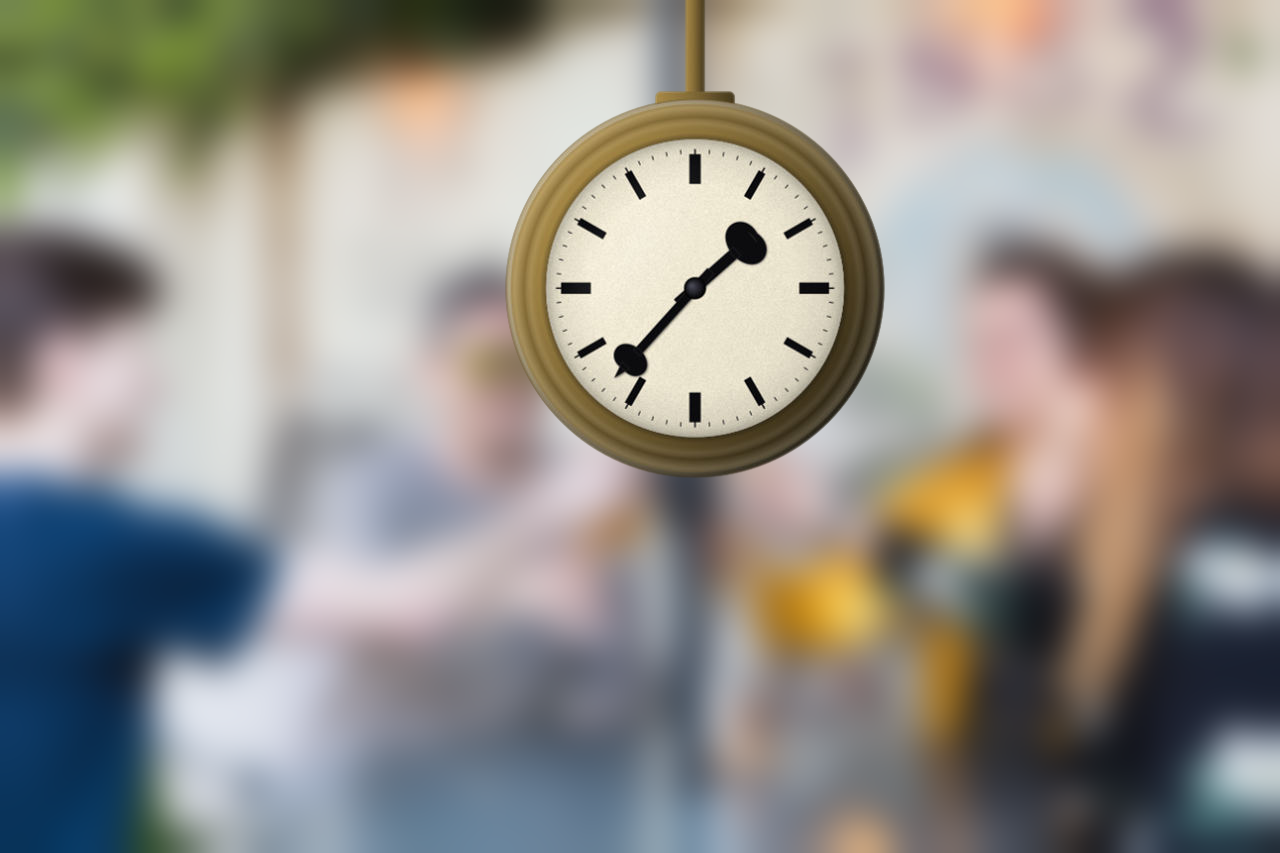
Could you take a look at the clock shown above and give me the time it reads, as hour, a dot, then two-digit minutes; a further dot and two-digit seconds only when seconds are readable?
1.37
